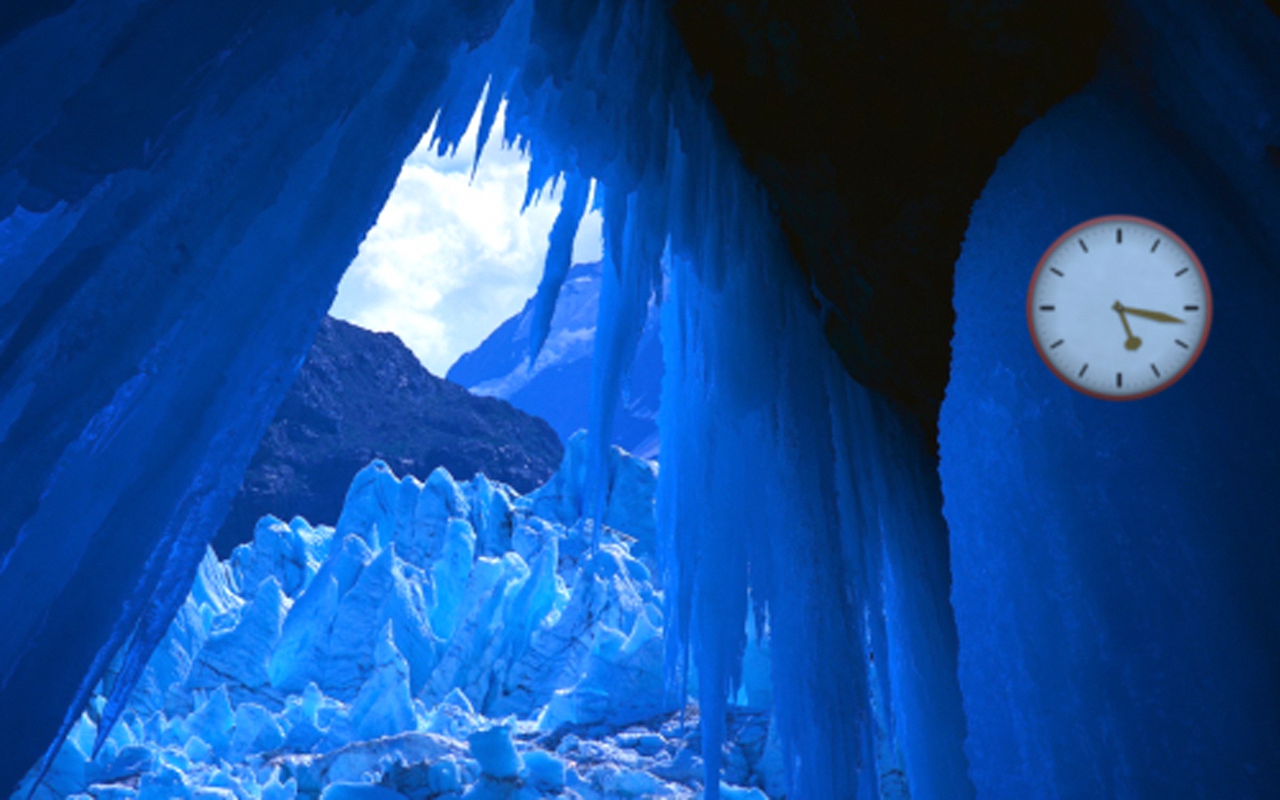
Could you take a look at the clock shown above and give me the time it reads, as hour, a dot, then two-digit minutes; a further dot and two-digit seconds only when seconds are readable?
5.17
